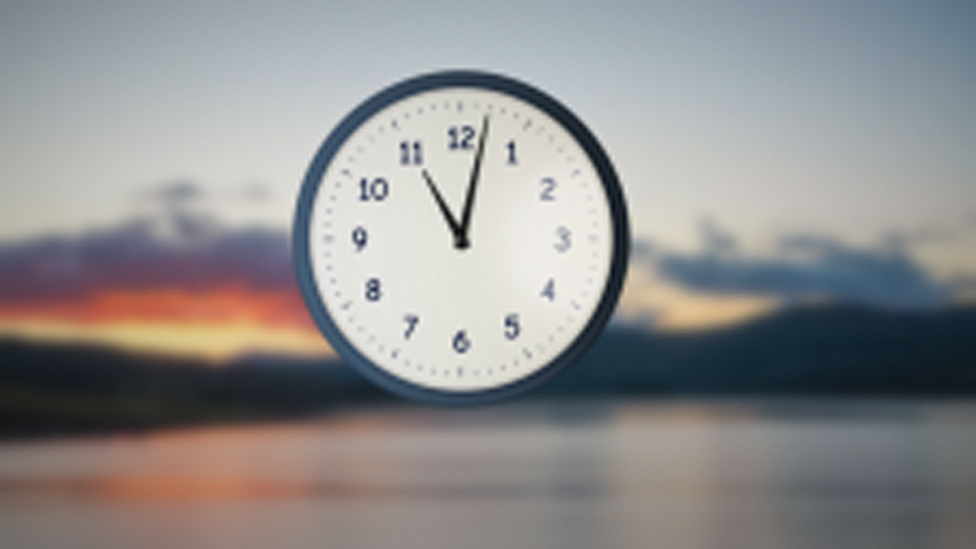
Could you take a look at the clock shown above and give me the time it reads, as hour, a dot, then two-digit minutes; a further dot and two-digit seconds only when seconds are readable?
11.02
